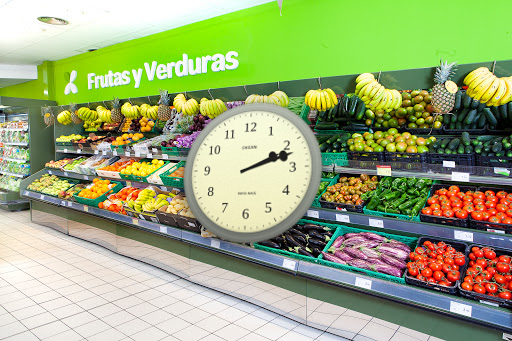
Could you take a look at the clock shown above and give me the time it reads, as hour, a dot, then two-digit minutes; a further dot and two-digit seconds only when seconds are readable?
2.12
